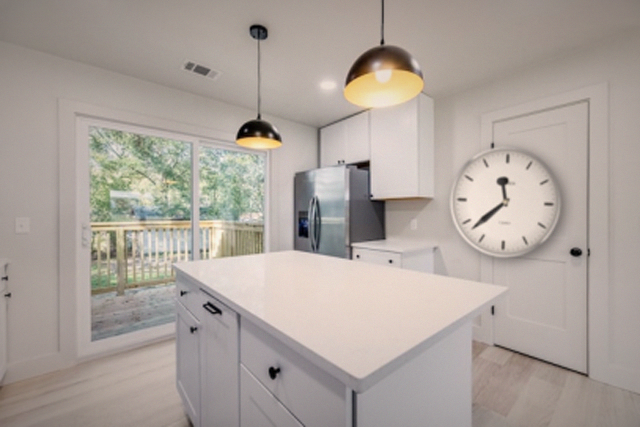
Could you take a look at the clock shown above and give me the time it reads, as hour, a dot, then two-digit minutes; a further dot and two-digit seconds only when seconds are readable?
11.38
